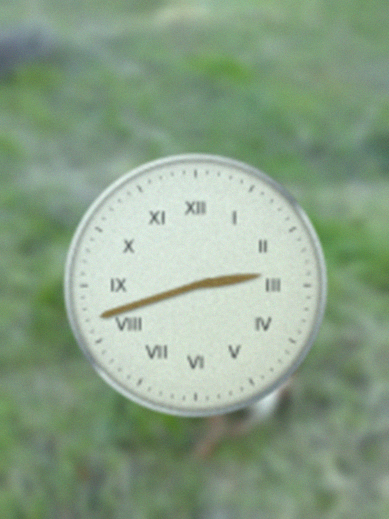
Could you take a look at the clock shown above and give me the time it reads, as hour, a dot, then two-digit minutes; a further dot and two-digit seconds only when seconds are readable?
2.42
